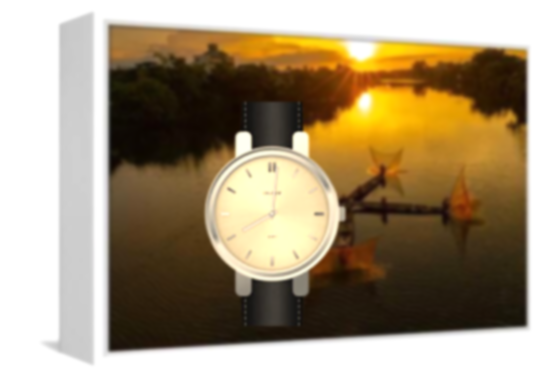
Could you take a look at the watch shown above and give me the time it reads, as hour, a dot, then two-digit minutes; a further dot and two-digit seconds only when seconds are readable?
8.01
